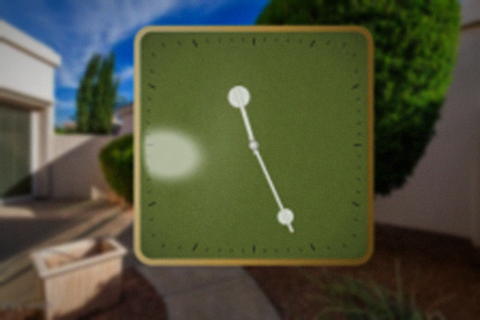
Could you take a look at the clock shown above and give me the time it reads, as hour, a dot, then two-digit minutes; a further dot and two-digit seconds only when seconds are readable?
11.26
